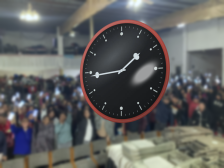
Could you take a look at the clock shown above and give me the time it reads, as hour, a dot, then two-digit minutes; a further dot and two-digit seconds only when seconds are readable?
1.44
